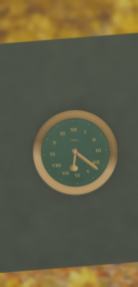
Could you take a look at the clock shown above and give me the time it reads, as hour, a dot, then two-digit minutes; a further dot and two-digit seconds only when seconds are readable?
6.22
